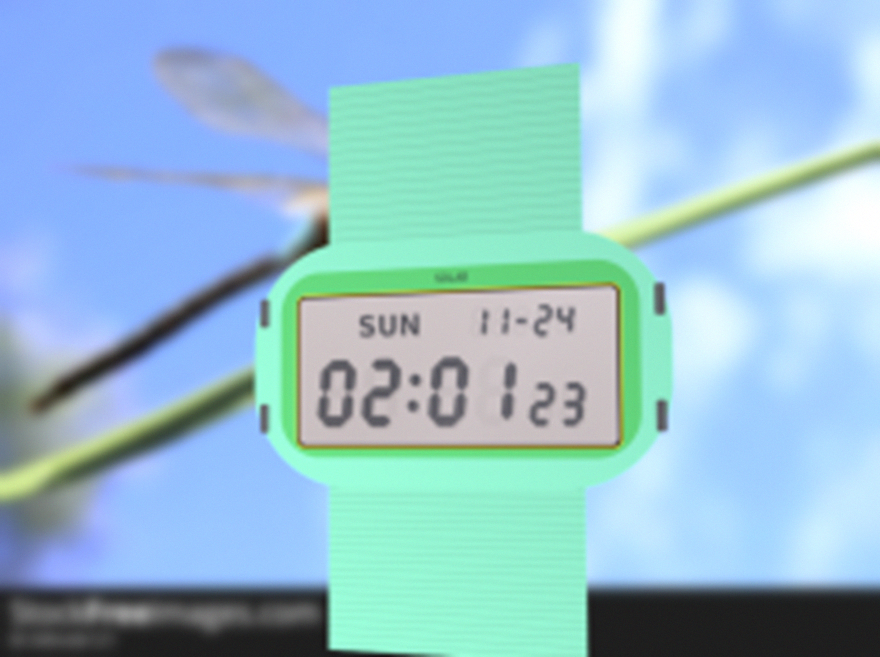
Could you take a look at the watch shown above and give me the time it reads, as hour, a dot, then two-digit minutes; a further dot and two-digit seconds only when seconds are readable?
2.01.23
